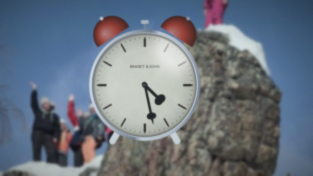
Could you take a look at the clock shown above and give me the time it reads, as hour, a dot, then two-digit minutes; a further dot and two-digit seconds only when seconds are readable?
4.28
